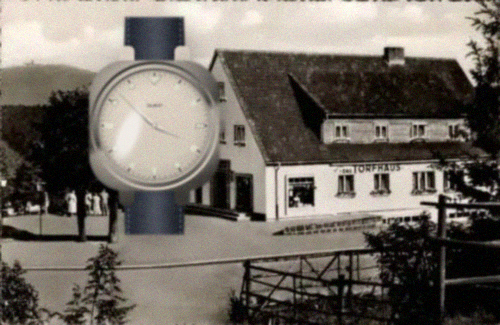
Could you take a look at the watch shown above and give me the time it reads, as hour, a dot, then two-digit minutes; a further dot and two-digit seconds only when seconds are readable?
3.52
